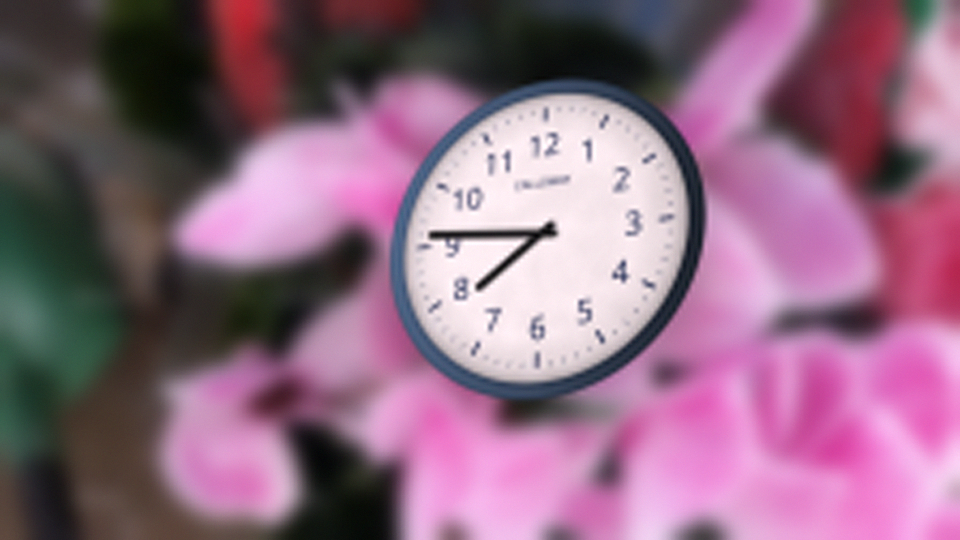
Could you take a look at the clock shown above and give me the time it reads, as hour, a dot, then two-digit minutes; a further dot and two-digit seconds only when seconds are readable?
7.46
